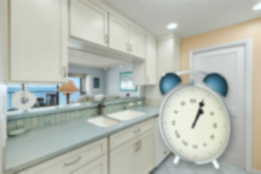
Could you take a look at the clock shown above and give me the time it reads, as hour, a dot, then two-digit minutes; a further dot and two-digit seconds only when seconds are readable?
1.04
